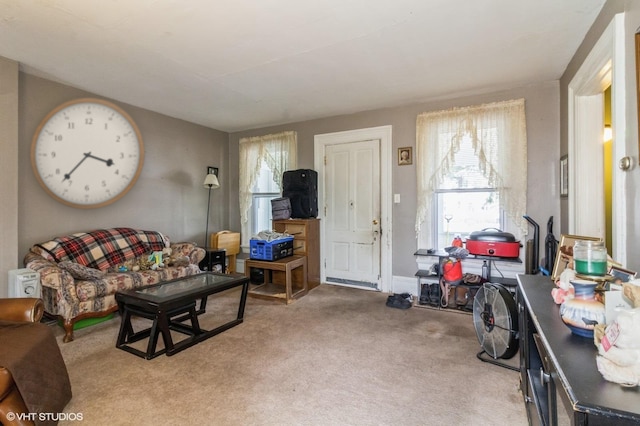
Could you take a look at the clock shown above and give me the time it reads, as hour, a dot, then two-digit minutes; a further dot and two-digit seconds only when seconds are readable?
3.37
